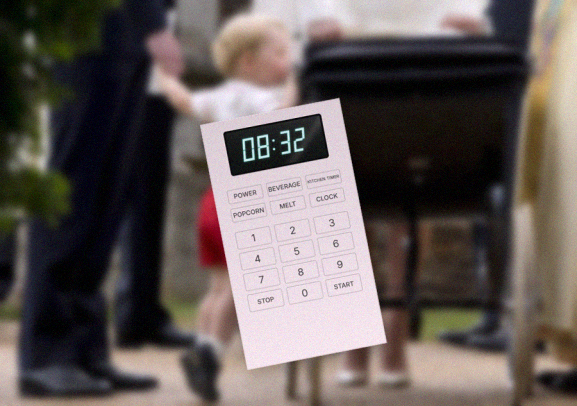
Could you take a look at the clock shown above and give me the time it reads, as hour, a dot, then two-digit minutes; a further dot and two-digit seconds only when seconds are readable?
8.32
